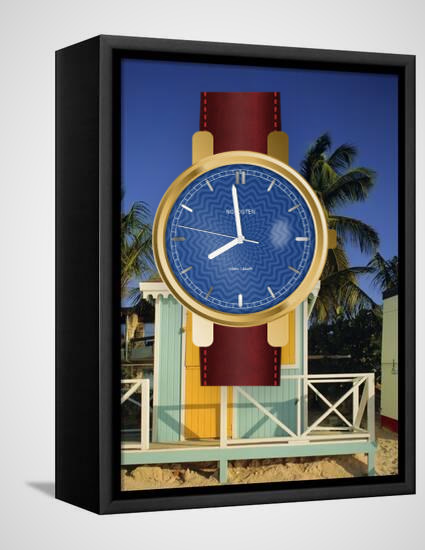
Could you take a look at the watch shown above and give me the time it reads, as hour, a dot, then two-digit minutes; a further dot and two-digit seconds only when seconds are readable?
7.58.47
